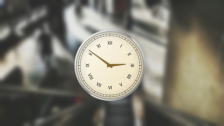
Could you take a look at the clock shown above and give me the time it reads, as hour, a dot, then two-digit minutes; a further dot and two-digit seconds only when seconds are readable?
2.51
